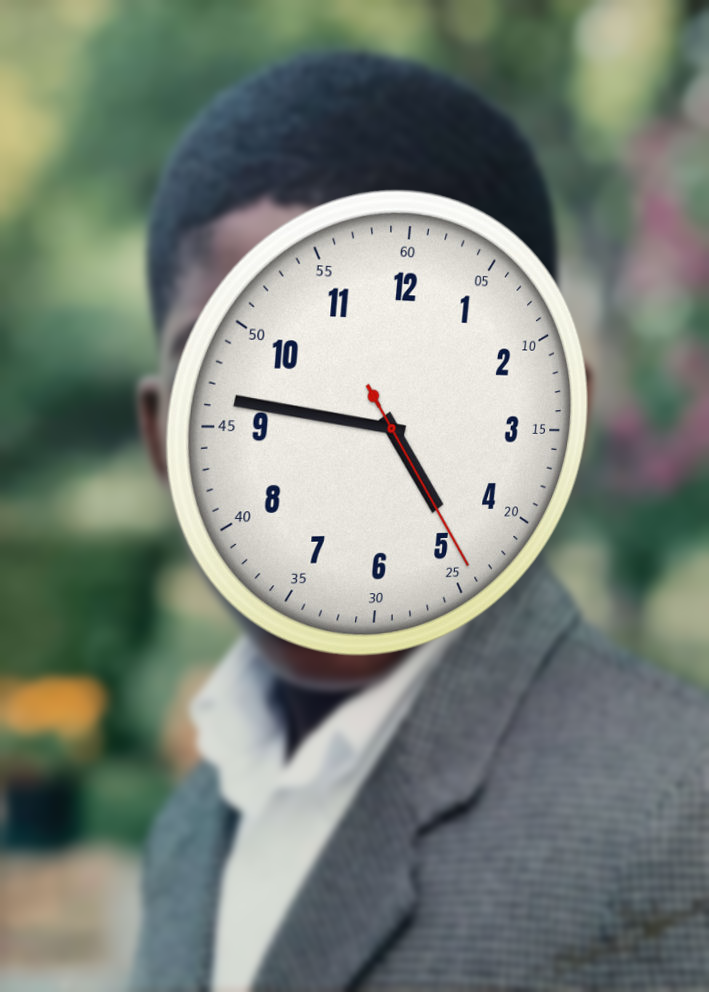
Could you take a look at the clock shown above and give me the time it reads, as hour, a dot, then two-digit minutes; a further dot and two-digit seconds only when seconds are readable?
4.46.24
